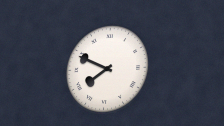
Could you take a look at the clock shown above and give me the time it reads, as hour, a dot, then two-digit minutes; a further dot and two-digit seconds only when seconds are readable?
7.49
